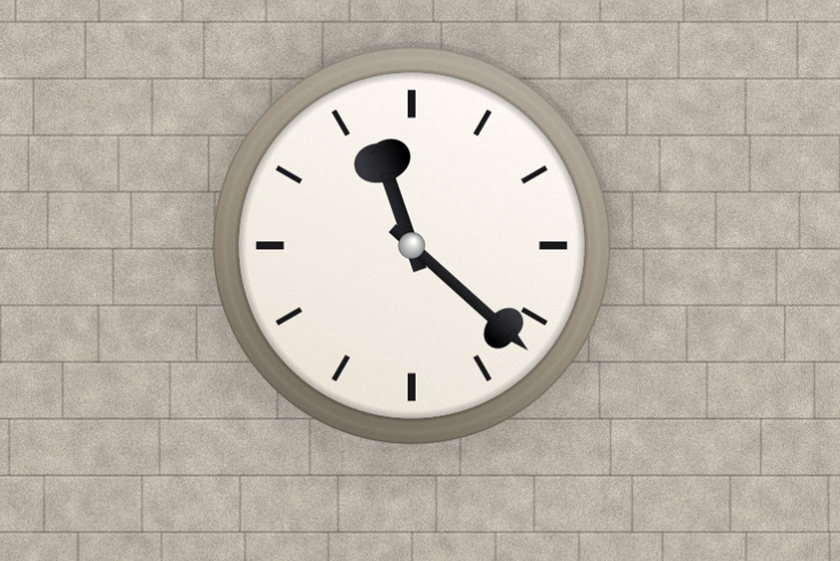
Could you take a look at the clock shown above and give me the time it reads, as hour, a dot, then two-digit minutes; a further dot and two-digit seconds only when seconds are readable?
11.22
